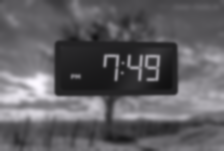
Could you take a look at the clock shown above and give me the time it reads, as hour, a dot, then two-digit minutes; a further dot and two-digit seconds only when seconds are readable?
7.49
